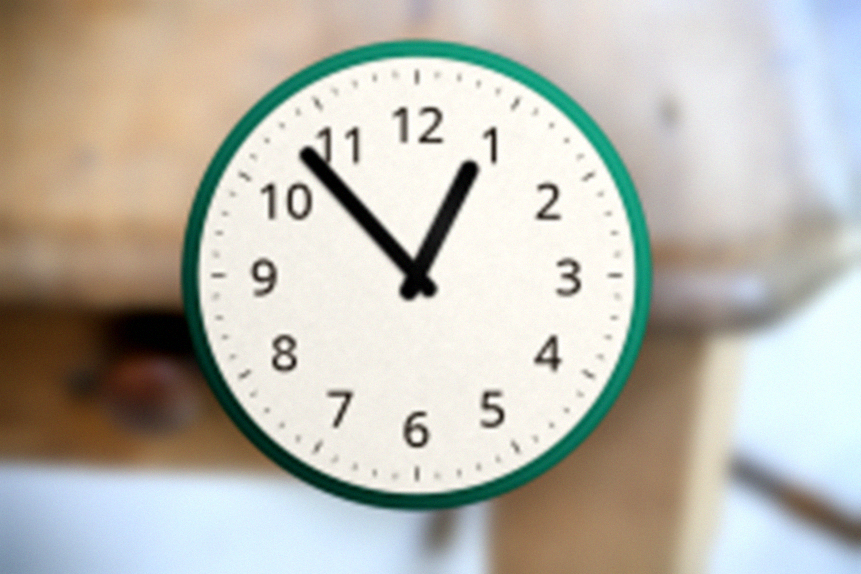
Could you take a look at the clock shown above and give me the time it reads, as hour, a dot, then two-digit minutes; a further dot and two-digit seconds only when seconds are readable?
12.53
